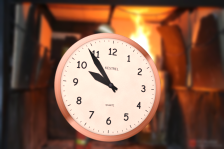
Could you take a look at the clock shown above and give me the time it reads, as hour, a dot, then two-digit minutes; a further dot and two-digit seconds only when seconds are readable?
9.54
